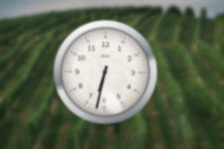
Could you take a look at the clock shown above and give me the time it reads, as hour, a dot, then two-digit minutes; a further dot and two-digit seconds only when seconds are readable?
6.32
